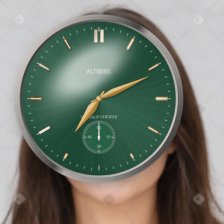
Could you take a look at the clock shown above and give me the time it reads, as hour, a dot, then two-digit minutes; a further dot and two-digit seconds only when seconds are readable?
7.11
